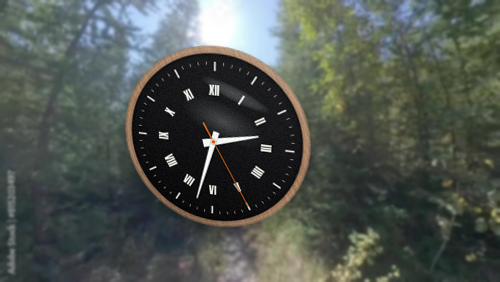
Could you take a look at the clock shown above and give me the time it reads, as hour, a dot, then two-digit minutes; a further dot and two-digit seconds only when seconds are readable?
2.32.25
